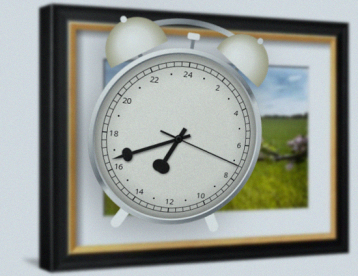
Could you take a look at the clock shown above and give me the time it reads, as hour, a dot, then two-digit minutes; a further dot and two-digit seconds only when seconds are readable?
13.41.18
